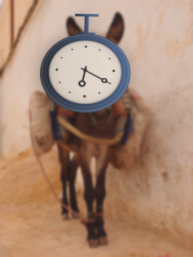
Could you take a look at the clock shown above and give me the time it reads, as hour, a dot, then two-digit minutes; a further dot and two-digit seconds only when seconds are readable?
6.20
